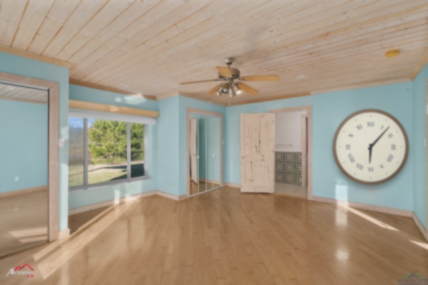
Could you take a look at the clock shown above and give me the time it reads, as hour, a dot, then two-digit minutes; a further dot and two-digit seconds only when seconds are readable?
6.07
